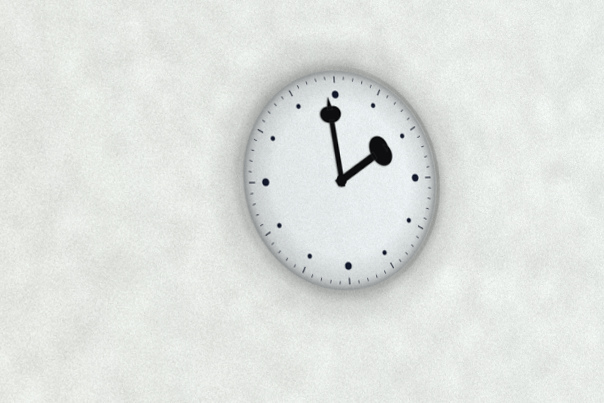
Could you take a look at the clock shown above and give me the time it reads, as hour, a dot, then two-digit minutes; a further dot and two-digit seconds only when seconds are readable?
1.59
